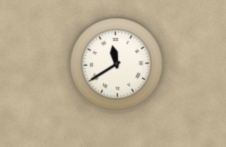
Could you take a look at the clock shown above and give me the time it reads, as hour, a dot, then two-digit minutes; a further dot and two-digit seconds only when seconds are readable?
11.40
